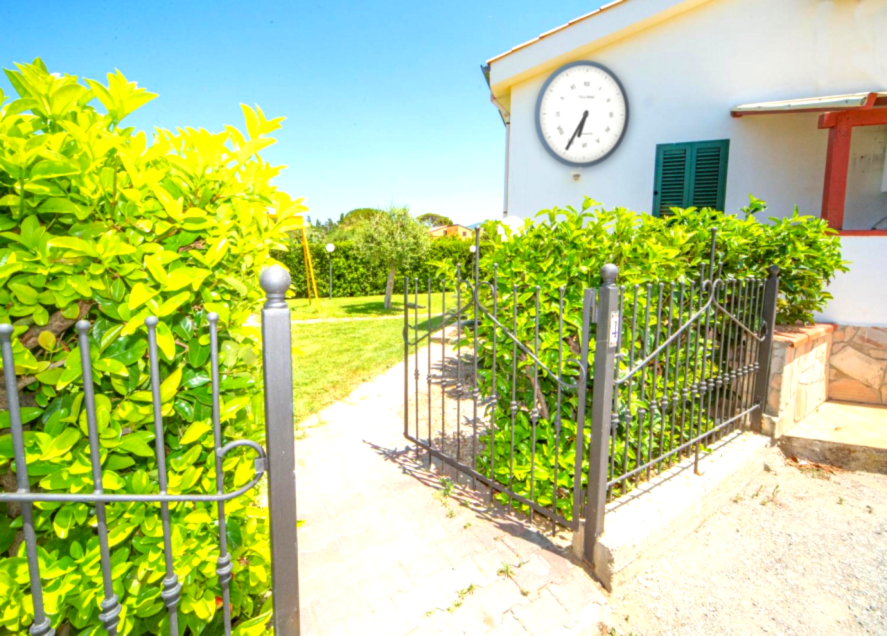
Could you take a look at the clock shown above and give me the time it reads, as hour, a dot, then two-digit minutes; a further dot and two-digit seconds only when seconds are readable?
6.35
